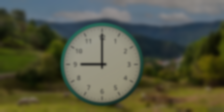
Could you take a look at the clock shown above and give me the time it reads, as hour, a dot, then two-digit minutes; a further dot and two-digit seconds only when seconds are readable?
9.00
